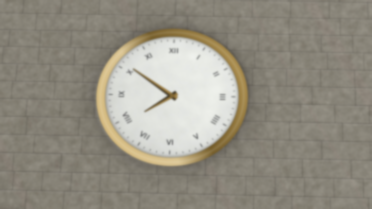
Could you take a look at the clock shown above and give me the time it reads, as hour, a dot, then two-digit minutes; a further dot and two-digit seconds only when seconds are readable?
7.51
